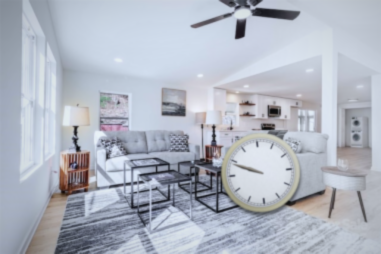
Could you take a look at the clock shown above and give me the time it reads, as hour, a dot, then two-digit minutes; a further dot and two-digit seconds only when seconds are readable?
9.49
